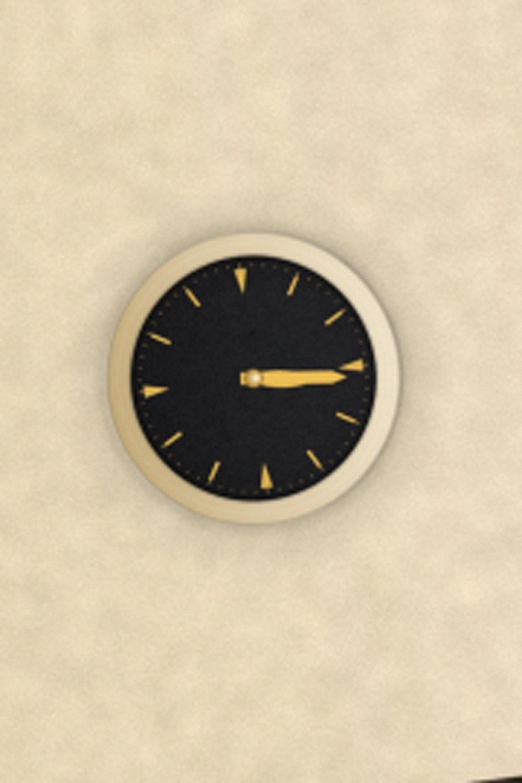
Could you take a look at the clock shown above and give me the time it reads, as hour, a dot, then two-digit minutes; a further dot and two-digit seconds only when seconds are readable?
3.16
